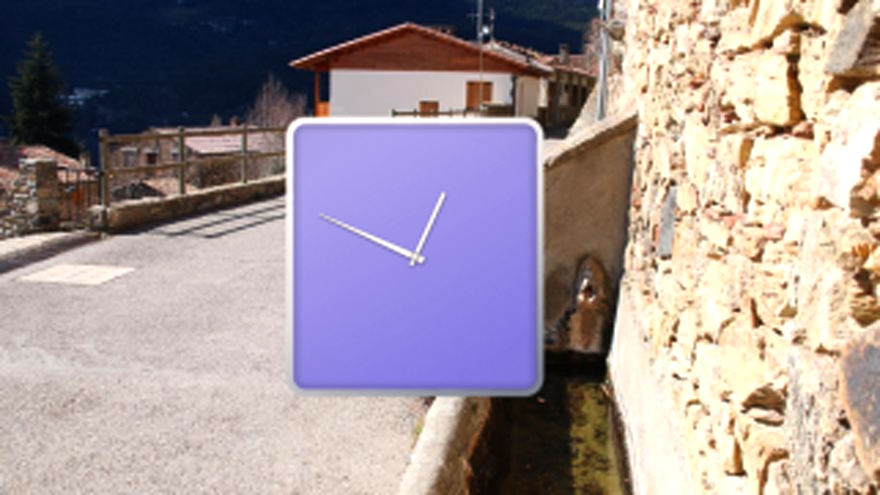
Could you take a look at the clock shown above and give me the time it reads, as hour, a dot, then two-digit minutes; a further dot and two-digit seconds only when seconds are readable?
12.49
